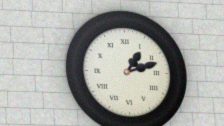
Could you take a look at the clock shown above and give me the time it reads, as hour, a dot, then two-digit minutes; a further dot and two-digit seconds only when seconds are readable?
1.12
